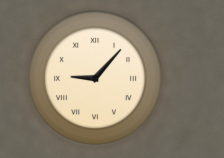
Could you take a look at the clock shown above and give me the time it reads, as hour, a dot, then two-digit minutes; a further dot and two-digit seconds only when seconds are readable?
9.07
